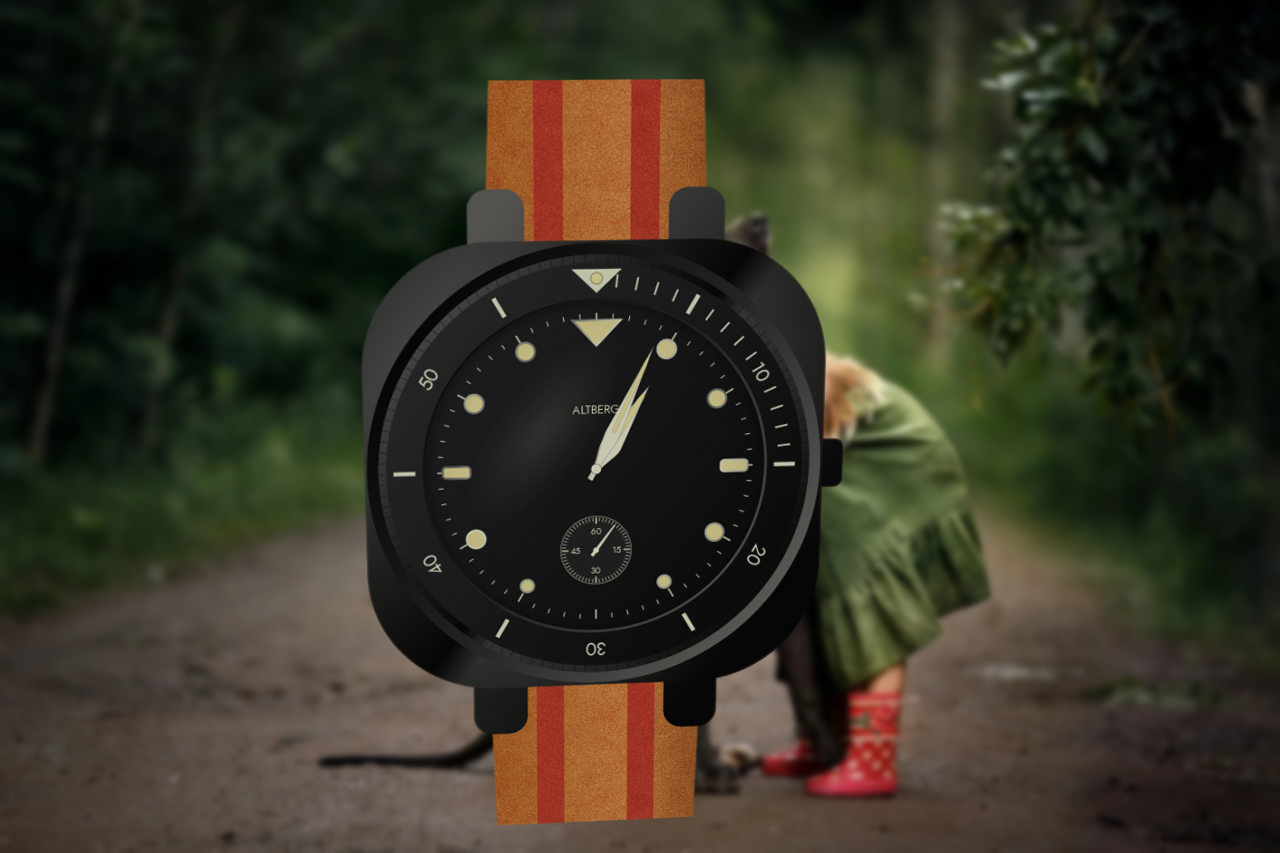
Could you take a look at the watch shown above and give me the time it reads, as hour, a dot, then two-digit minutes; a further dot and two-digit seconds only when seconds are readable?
1.04.06
